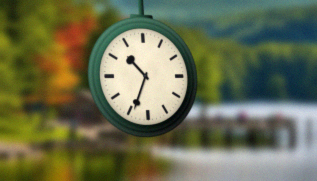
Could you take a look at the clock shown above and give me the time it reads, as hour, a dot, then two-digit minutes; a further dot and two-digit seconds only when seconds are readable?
10.34
